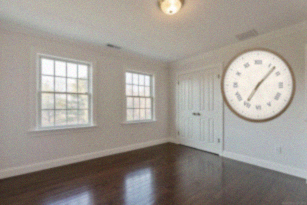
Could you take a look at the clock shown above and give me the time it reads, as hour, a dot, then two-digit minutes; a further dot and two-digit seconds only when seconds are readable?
7.07
